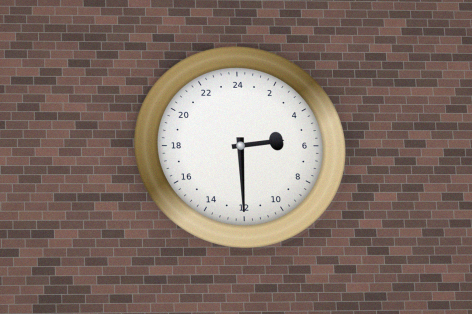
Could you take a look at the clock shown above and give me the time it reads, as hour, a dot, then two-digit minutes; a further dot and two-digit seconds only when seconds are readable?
5.30
